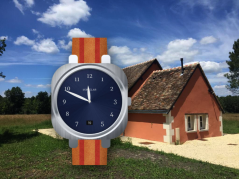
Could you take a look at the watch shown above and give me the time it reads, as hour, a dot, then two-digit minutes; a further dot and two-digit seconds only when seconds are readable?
11.49
